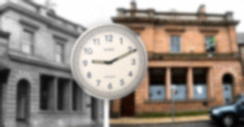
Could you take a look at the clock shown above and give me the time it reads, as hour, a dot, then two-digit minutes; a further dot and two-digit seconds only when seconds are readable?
9.11
